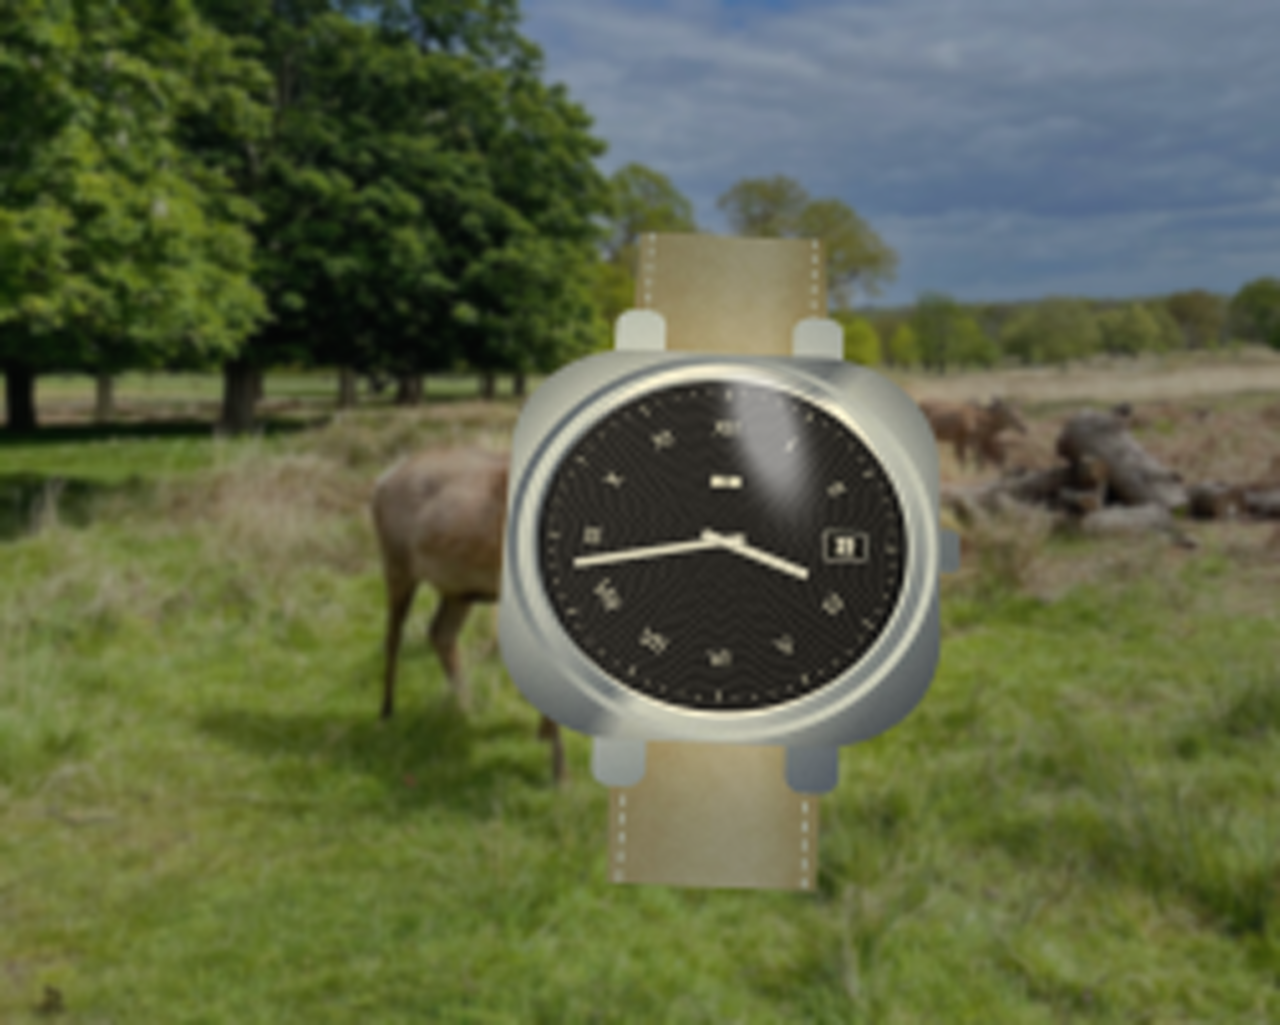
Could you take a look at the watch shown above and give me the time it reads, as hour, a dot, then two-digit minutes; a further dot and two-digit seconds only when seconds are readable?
3.43
